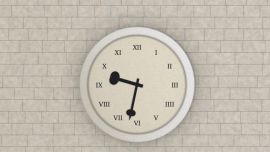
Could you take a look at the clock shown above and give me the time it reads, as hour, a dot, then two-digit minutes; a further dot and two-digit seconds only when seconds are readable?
9.32
